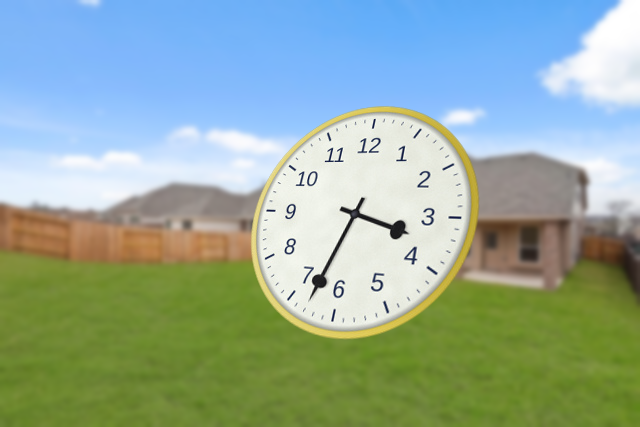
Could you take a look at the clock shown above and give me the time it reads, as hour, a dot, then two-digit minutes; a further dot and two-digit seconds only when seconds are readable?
3.33
